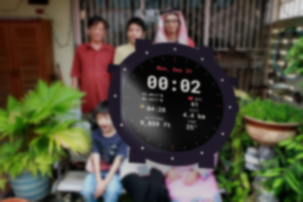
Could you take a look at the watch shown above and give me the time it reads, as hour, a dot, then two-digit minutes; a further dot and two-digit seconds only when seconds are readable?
0.02
